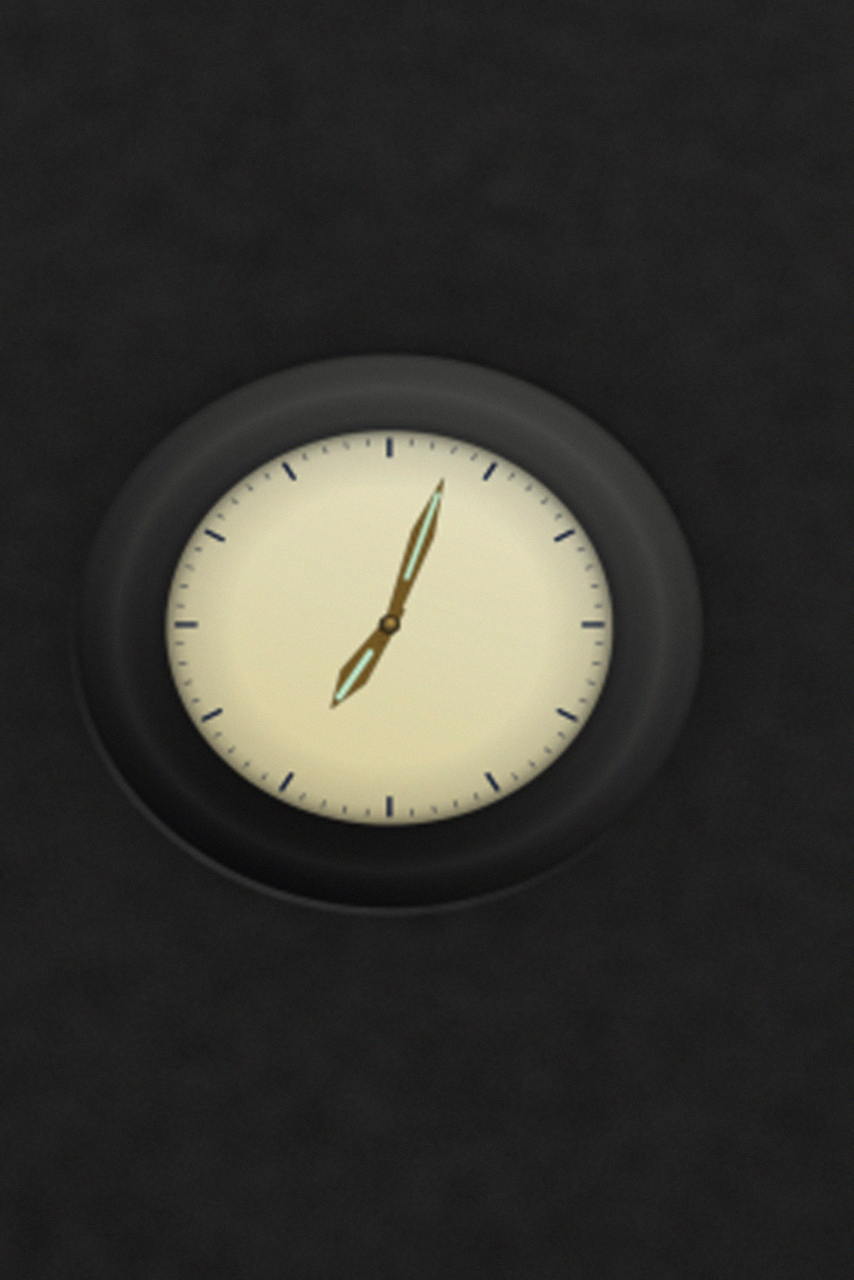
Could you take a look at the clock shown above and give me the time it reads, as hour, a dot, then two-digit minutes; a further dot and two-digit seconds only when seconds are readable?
7.03
